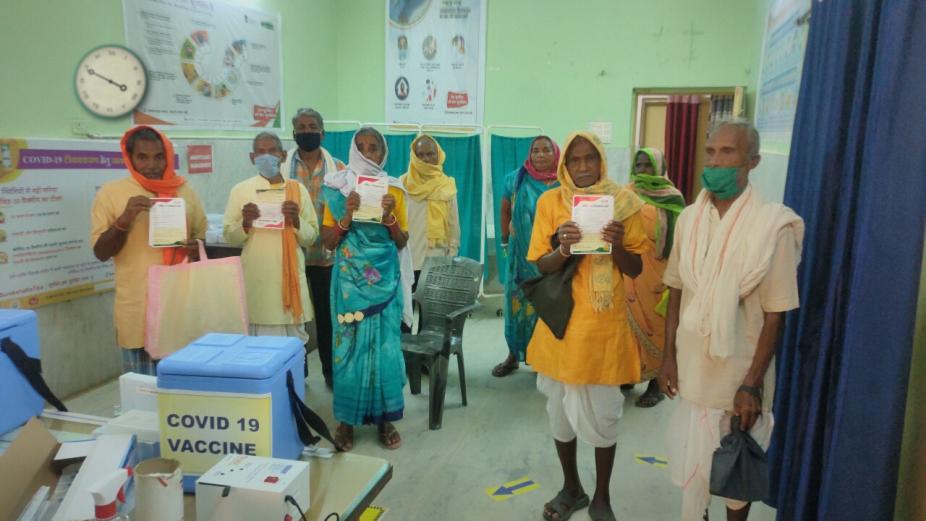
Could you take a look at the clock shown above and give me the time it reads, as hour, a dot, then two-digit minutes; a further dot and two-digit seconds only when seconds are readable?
3.49
